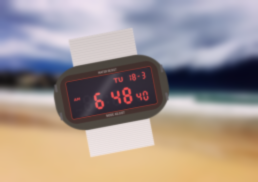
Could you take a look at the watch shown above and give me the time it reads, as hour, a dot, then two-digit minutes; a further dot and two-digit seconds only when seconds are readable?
6.48.40
